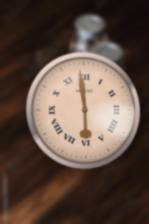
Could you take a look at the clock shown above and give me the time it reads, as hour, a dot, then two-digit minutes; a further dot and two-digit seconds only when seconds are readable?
5.59
